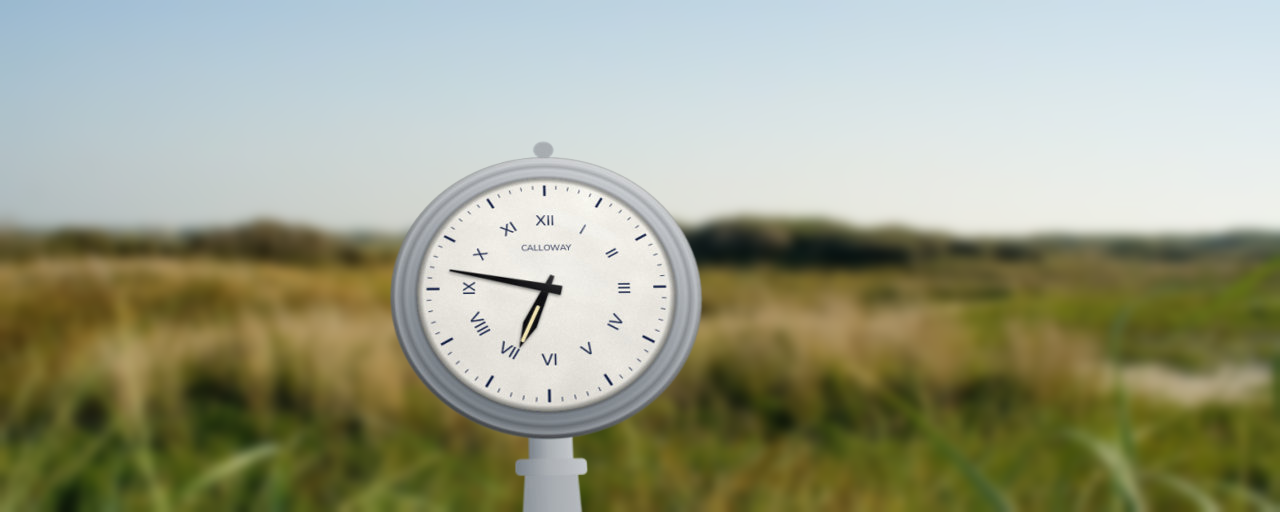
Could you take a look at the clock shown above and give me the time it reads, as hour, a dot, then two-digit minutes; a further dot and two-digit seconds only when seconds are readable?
6.47
